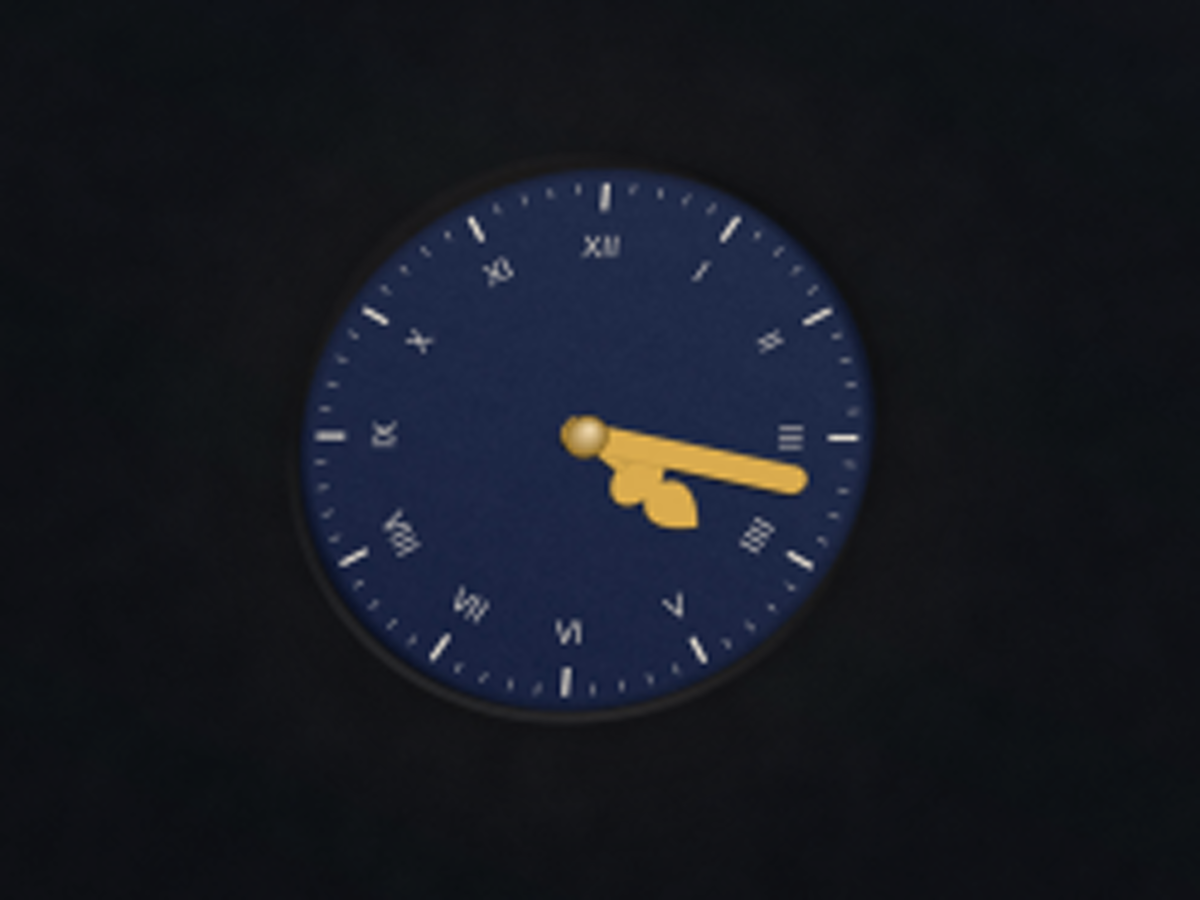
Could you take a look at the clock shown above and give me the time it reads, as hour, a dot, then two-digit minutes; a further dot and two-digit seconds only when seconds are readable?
4.17
